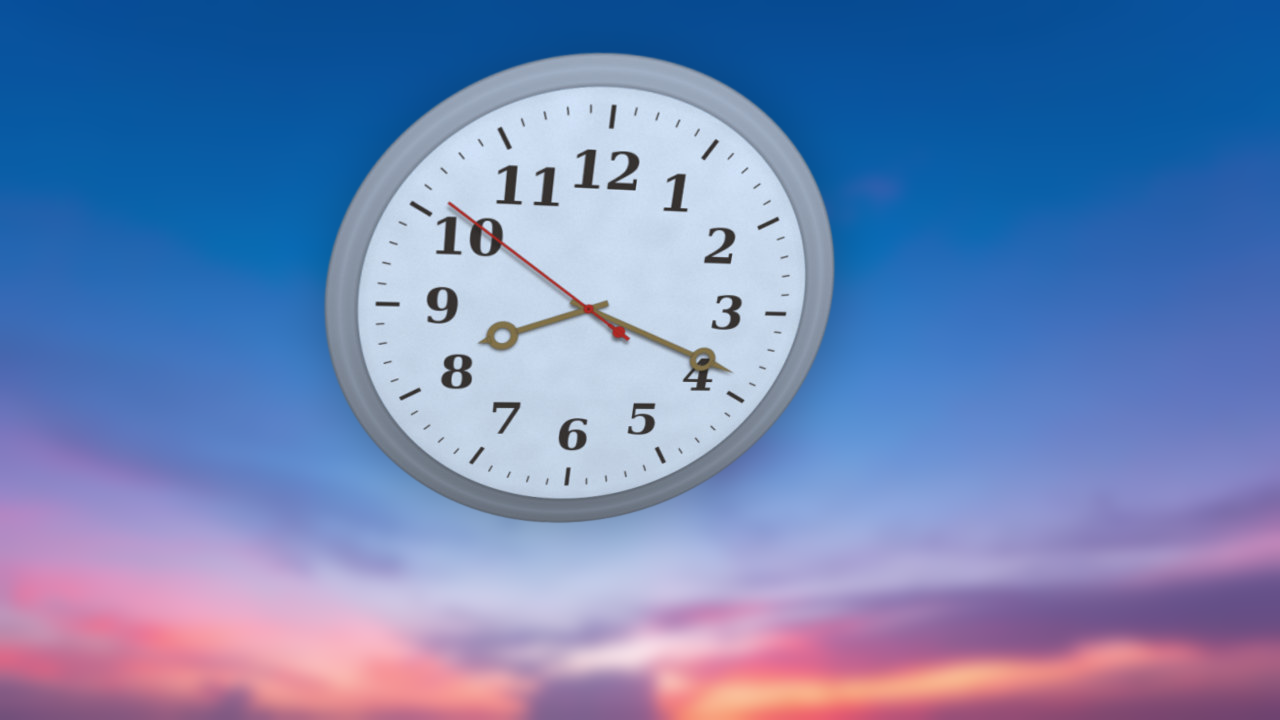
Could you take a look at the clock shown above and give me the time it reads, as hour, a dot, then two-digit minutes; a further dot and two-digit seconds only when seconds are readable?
8.18.51
